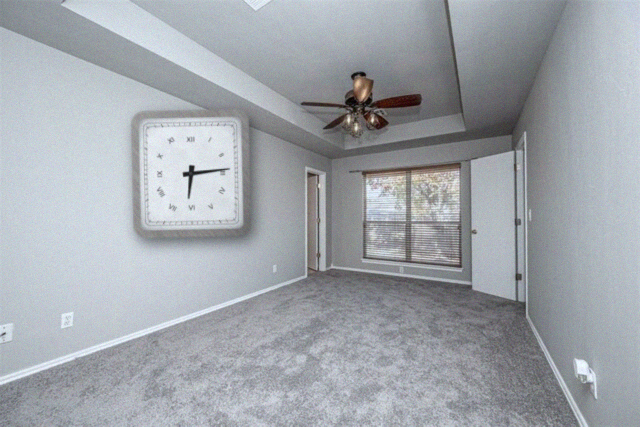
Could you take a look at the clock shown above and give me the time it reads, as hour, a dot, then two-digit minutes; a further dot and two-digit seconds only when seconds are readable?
6.14
